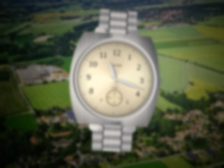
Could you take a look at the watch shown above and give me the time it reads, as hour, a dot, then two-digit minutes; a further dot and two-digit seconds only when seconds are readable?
11.18
